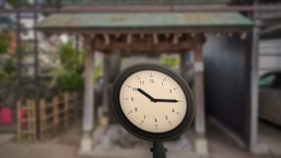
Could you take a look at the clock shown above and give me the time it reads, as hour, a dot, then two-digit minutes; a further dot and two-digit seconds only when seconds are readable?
10.15
